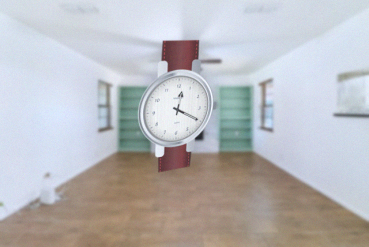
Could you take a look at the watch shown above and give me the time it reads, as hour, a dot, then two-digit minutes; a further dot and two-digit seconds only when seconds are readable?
12.20
